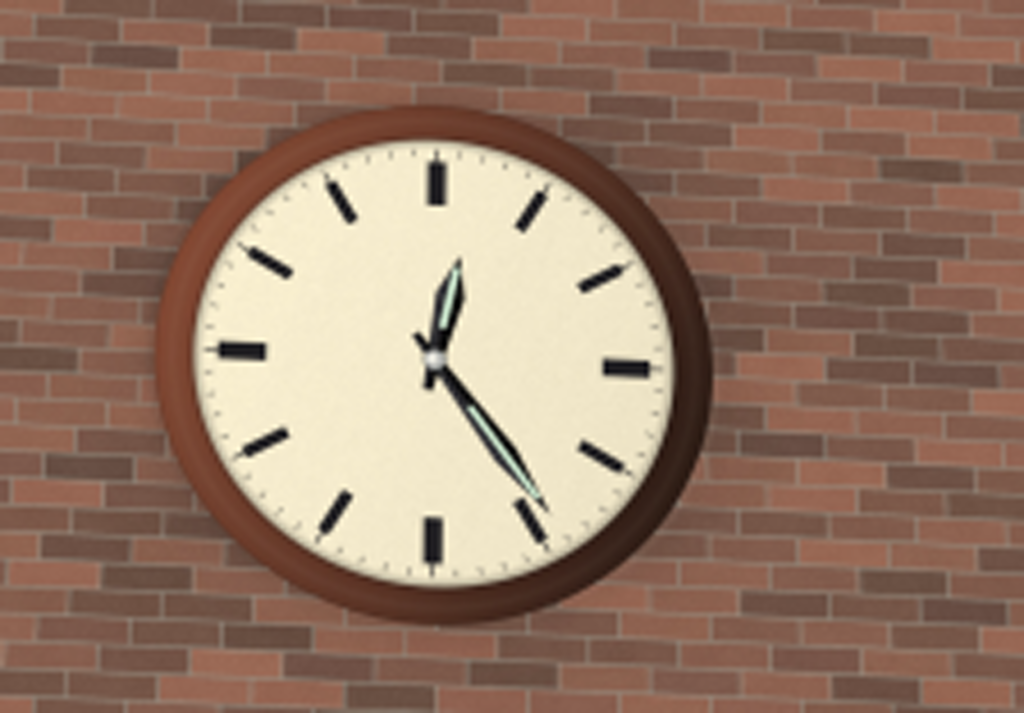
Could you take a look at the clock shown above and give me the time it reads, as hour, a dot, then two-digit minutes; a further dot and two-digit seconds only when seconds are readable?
12.24
